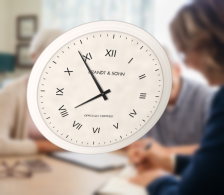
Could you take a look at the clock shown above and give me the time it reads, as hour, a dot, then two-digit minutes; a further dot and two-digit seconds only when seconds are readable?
7.54
